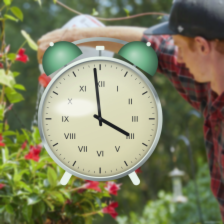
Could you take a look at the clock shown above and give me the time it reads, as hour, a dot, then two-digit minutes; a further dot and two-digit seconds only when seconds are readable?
3.59
